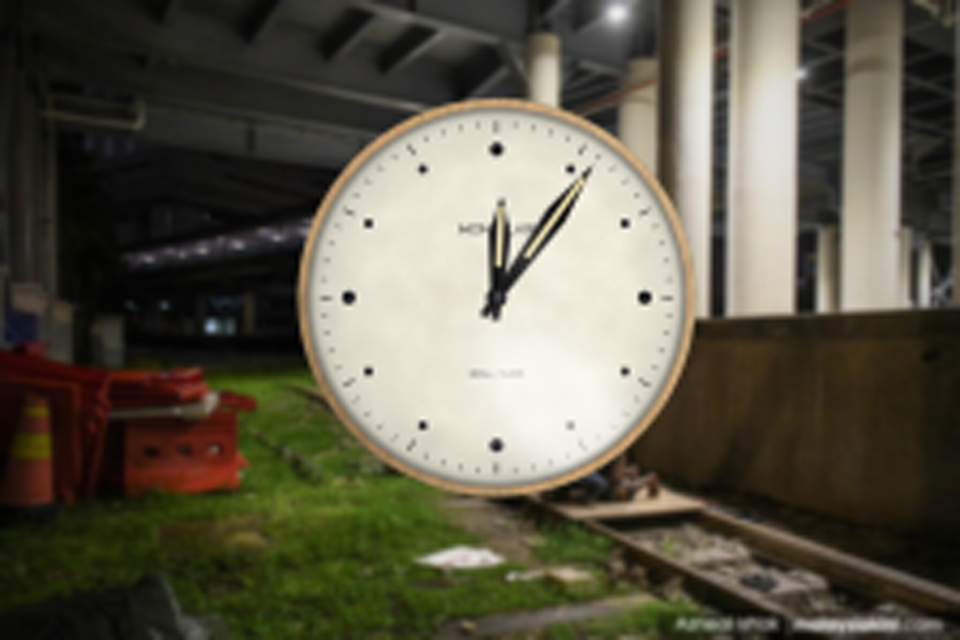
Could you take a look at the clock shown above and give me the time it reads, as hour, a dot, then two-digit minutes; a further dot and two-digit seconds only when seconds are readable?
12.06
